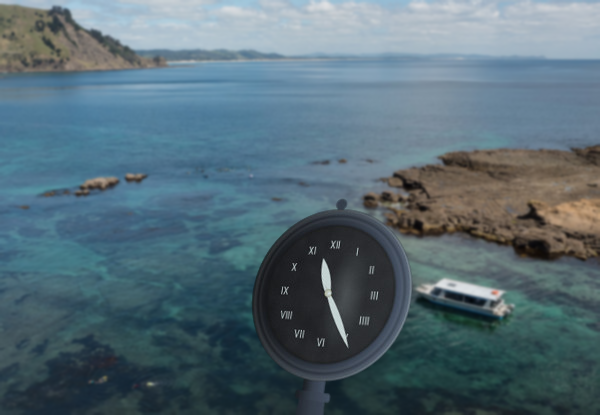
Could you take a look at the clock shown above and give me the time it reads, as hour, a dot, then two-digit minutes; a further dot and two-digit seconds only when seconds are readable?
11.25
